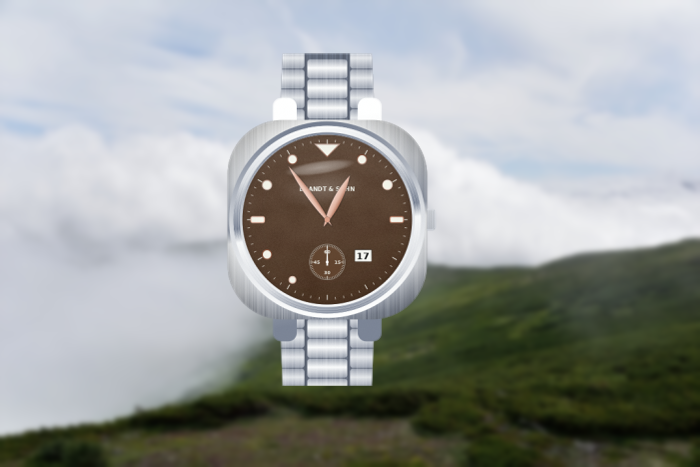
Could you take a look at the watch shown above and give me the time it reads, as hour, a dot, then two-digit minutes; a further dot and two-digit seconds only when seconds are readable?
12.54
